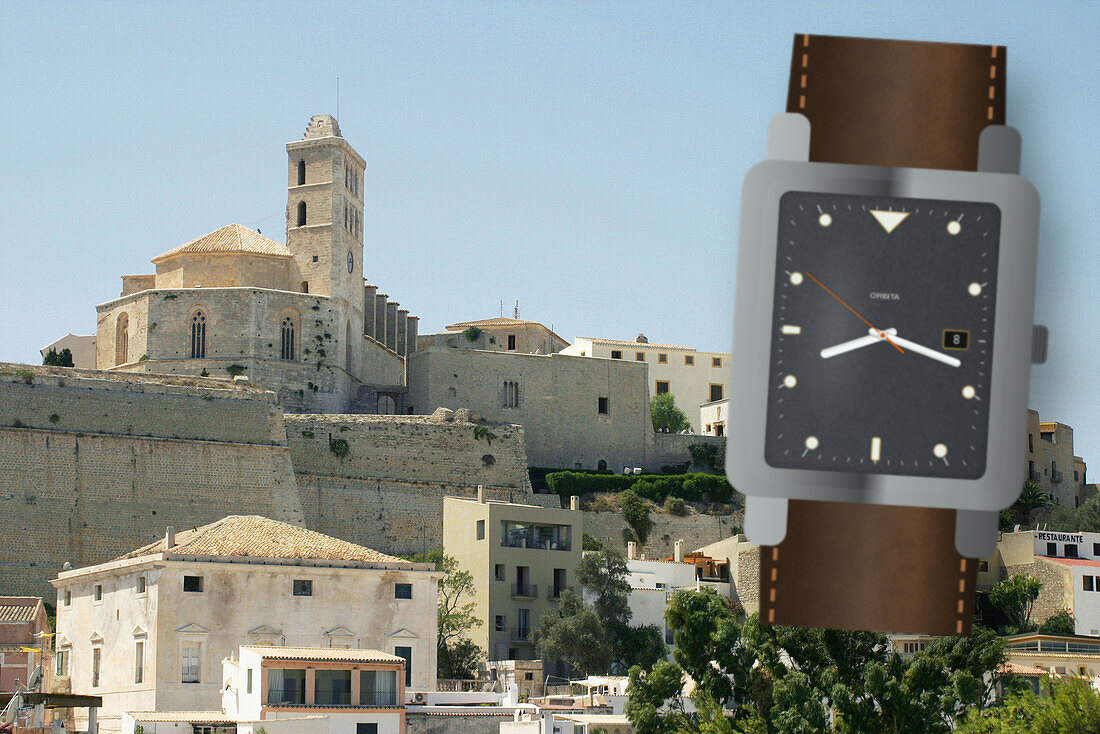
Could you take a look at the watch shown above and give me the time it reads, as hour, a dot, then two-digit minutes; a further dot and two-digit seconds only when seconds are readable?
8.17.51
